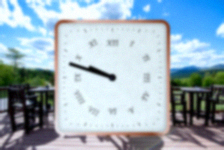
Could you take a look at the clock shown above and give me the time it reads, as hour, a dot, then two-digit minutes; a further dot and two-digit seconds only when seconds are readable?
9.48
